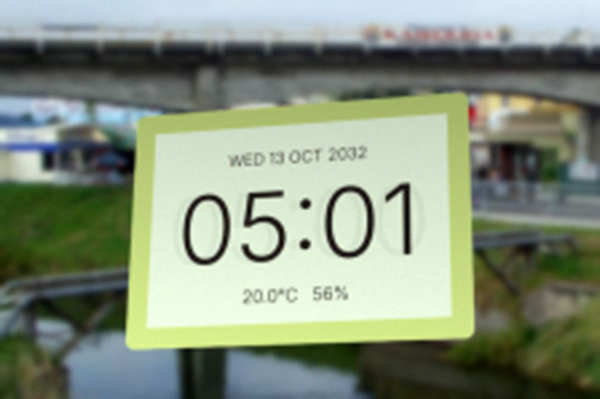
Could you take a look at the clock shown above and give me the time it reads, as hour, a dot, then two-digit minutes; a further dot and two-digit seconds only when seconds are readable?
5.01
